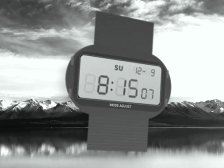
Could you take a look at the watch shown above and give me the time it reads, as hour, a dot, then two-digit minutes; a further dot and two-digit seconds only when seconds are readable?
8.15.07
